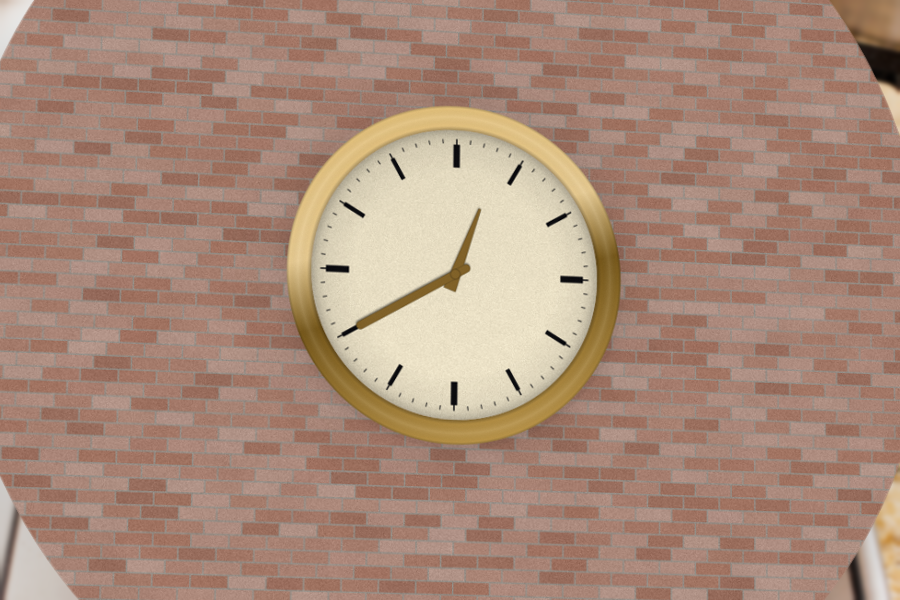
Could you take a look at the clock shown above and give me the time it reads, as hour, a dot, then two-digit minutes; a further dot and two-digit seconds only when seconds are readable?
12.40
